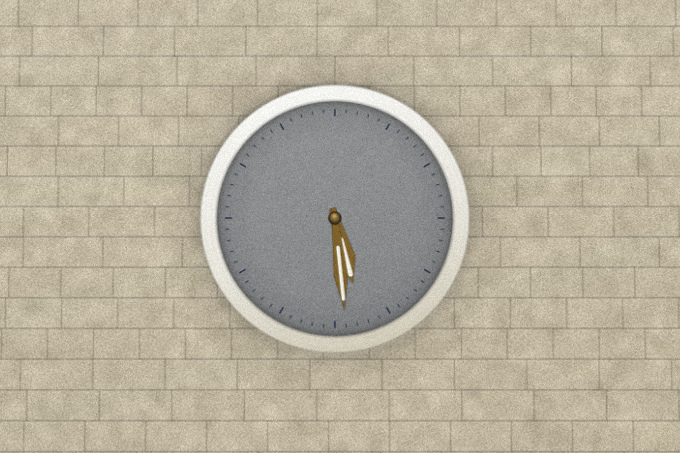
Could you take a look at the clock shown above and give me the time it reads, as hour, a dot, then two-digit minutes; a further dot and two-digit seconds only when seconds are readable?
5.29
